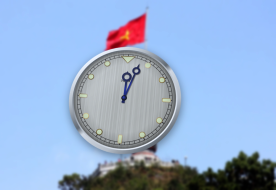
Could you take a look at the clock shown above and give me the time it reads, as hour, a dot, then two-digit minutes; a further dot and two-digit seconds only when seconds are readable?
12.03
